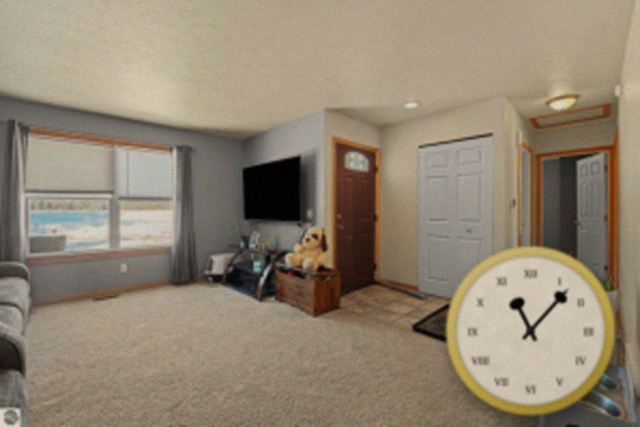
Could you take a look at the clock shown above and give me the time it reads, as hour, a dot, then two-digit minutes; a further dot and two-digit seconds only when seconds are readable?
11.07
